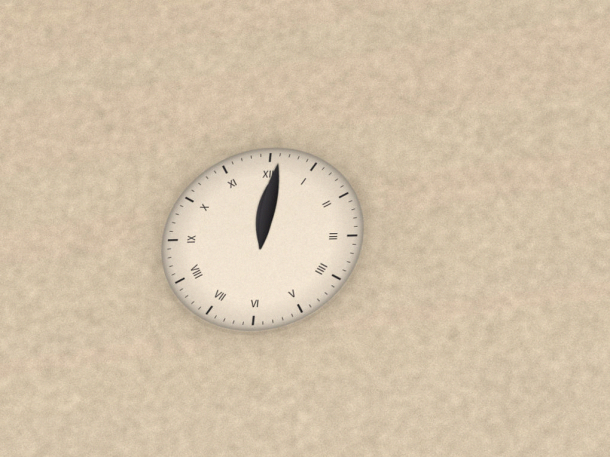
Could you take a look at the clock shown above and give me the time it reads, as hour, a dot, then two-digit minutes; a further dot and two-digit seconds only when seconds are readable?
12.01
